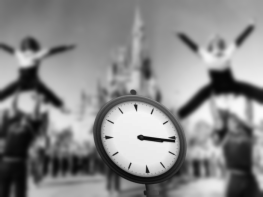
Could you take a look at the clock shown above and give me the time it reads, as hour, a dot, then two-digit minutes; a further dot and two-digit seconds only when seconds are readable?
3.16
